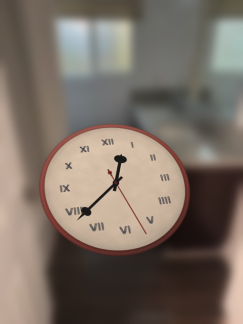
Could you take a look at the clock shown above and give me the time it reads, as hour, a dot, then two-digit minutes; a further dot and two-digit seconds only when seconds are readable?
12.38.27
